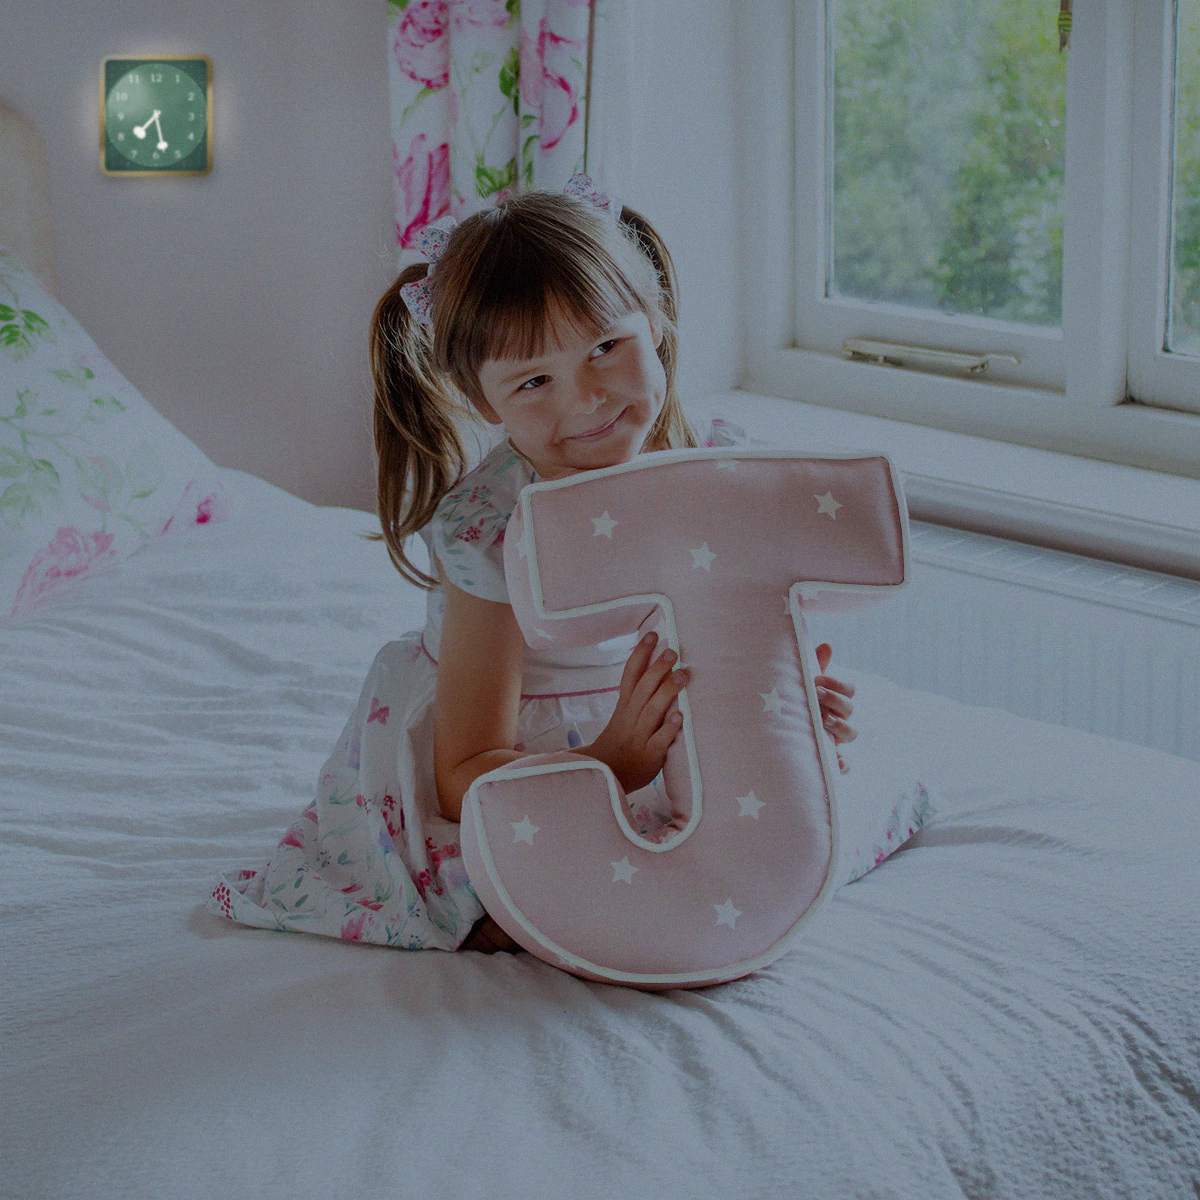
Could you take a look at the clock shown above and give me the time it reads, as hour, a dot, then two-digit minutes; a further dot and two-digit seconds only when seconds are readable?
7.28
